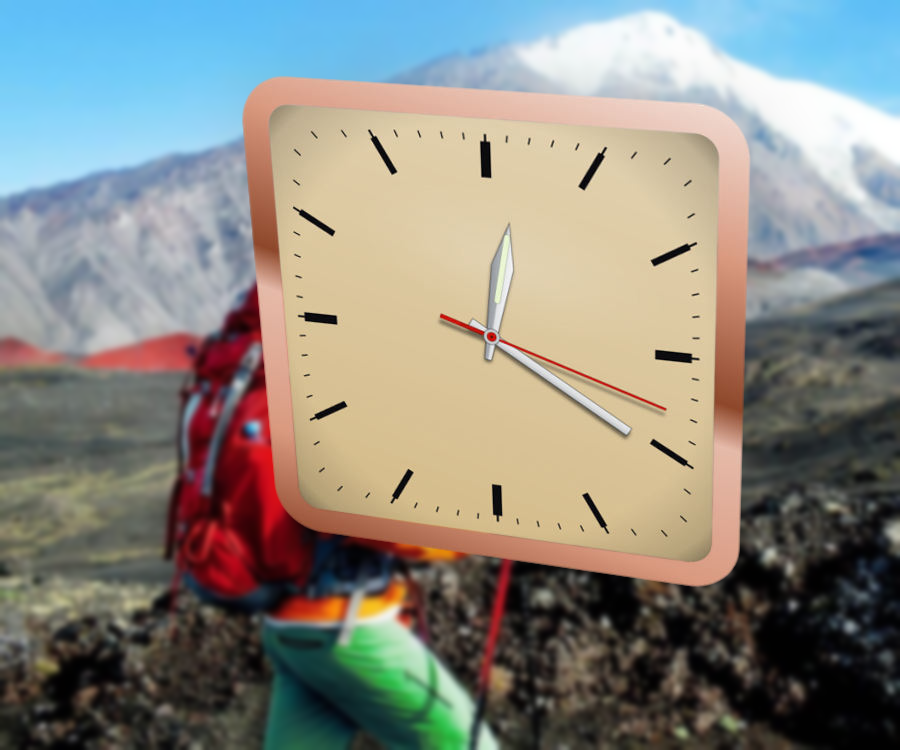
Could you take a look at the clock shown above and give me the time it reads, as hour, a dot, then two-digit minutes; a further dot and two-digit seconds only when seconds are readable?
12.20.18
